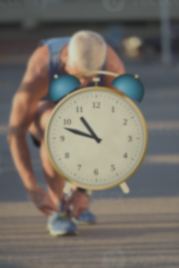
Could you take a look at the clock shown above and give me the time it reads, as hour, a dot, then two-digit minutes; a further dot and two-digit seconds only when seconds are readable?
10.48
